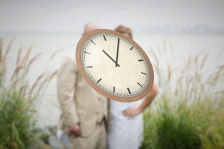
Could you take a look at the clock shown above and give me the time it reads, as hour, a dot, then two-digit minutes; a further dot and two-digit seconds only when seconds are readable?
11.05
